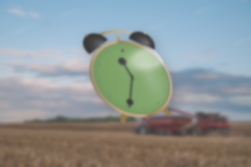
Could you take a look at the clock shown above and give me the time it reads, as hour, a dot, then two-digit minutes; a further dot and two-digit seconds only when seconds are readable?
11.34
